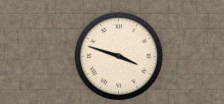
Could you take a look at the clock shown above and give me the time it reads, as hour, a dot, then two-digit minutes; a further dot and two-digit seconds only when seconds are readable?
3.48
